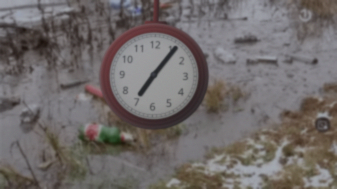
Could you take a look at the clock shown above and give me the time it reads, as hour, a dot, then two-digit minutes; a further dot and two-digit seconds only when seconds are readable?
7.06
